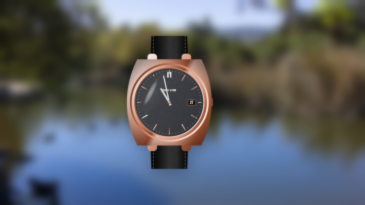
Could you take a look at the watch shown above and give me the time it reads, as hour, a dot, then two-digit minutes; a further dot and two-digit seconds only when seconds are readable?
10.58
